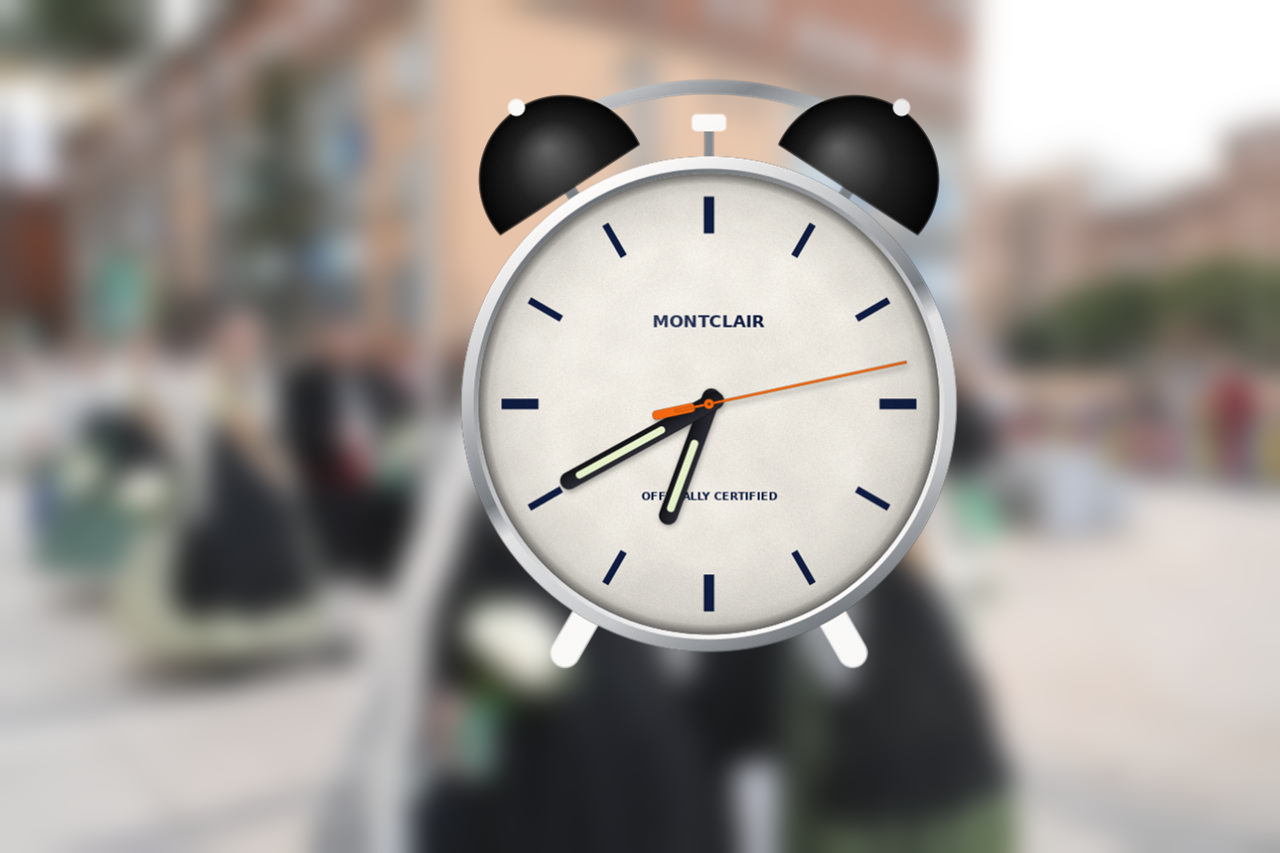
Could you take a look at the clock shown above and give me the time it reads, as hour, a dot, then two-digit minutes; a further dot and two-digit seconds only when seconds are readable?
6.40.13
